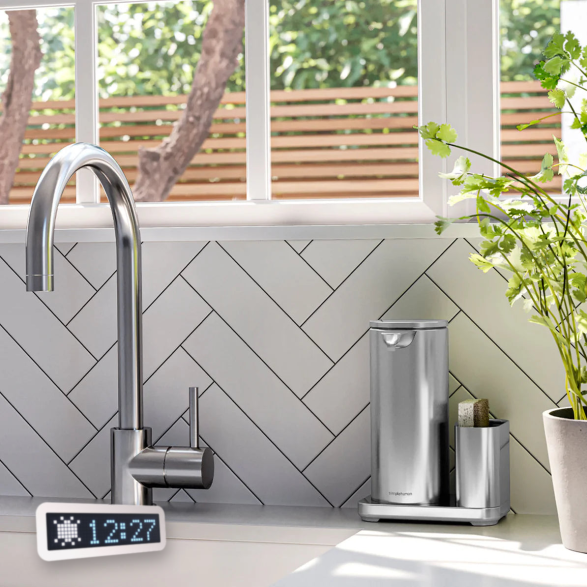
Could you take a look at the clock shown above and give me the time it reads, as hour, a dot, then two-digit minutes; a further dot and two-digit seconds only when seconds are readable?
12.27
